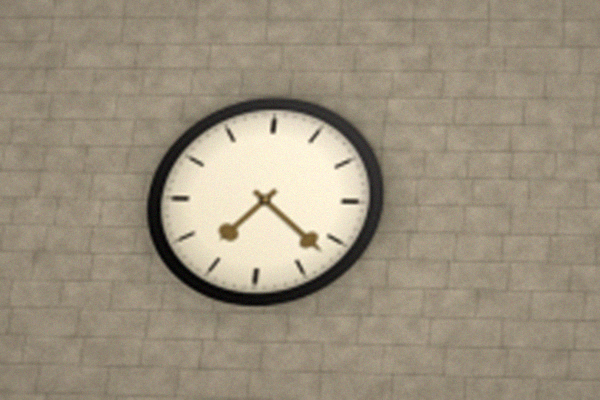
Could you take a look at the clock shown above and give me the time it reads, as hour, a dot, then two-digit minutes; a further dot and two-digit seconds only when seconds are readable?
7.22
